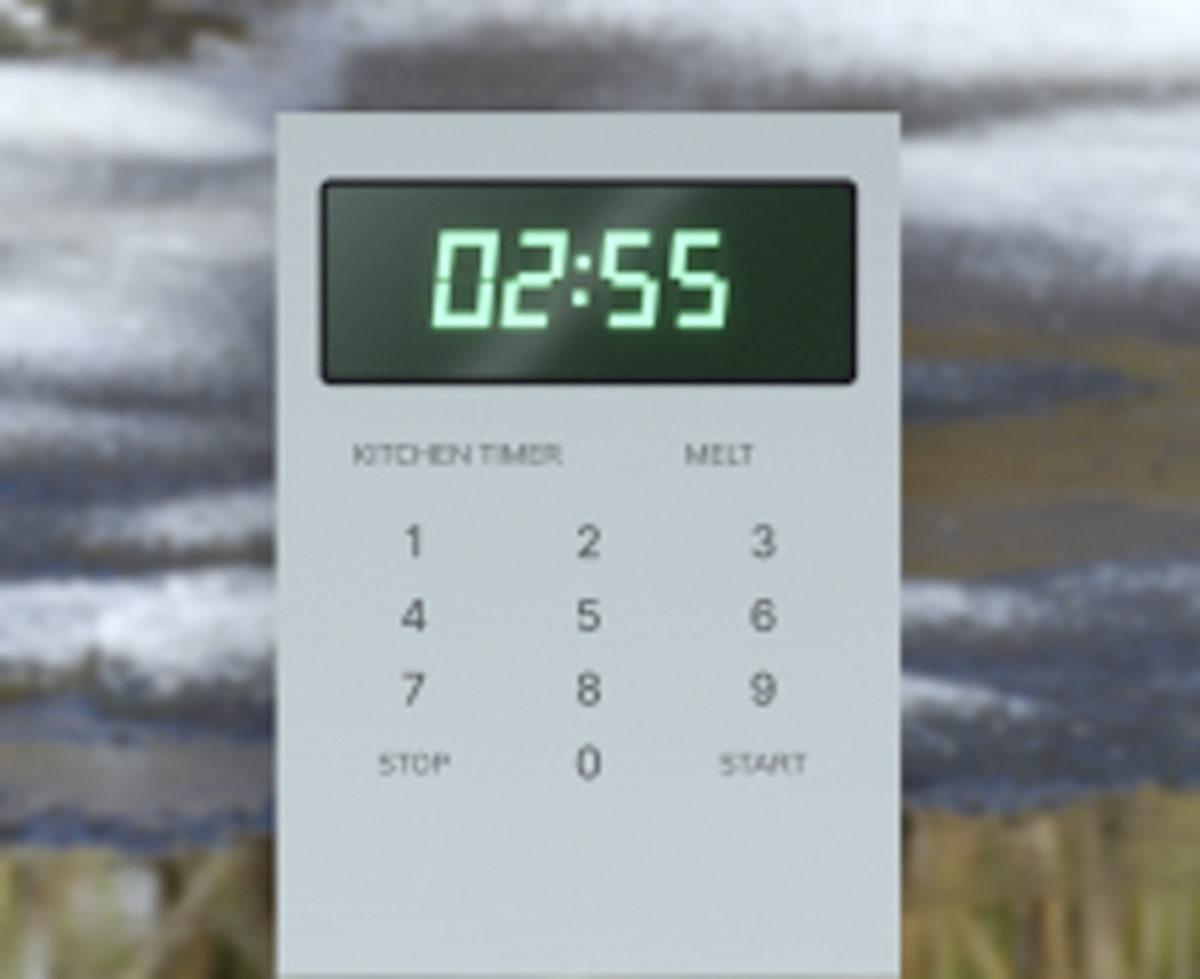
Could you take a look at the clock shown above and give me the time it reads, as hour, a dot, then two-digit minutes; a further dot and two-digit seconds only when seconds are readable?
2.55
